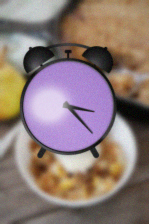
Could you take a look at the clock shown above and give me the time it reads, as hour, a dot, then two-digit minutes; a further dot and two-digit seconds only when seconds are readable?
3.23
